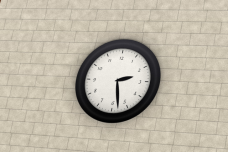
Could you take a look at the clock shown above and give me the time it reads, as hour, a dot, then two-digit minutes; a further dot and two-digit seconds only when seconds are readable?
2.28
